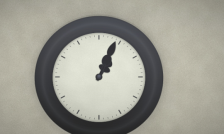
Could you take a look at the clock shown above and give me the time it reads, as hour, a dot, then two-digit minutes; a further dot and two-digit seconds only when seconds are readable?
1.04
